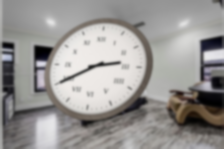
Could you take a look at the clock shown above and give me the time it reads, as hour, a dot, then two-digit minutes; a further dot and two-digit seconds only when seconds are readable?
2.40
